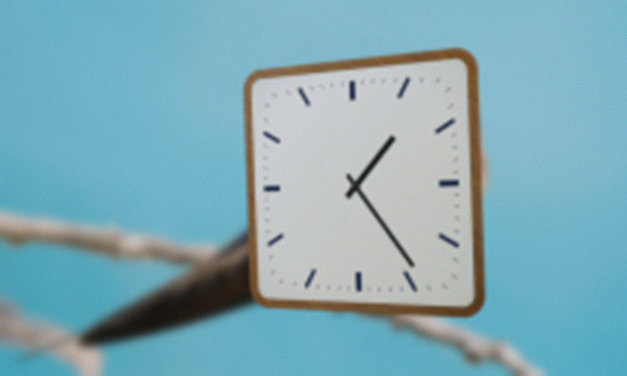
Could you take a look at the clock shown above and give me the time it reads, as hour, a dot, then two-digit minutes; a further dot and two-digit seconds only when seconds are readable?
1.24
